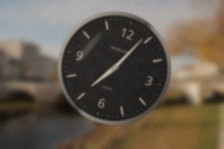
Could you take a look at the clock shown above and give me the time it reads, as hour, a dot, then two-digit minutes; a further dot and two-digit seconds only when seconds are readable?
7.04
